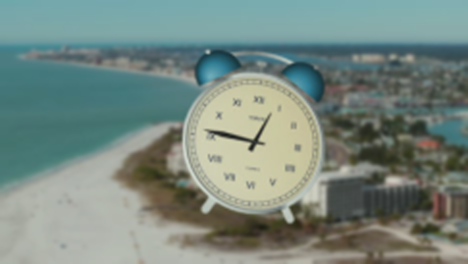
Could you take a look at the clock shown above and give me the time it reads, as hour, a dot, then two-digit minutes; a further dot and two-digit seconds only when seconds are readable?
12.46
